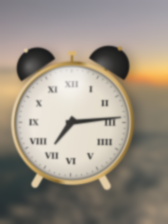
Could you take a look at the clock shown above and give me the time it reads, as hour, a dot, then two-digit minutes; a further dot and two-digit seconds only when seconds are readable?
7.14
